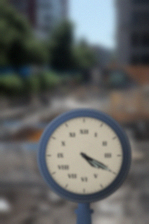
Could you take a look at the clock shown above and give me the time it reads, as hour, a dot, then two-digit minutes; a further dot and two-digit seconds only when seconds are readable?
4.20
